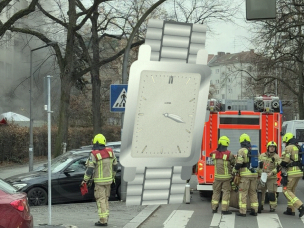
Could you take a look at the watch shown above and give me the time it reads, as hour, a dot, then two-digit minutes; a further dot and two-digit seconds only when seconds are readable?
3.18
